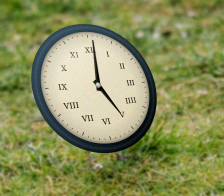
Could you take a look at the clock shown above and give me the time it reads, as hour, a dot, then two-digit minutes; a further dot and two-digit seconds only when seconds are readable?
5.01
